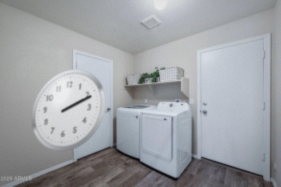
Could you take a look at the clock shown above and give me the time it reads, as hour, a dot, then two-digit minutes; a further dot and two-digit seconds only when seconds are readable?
2.11
